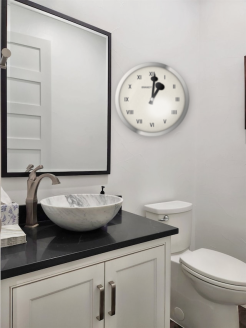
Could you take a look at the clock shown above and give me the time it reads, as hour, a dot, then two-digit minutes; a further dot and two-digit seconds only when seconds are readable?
1.01
